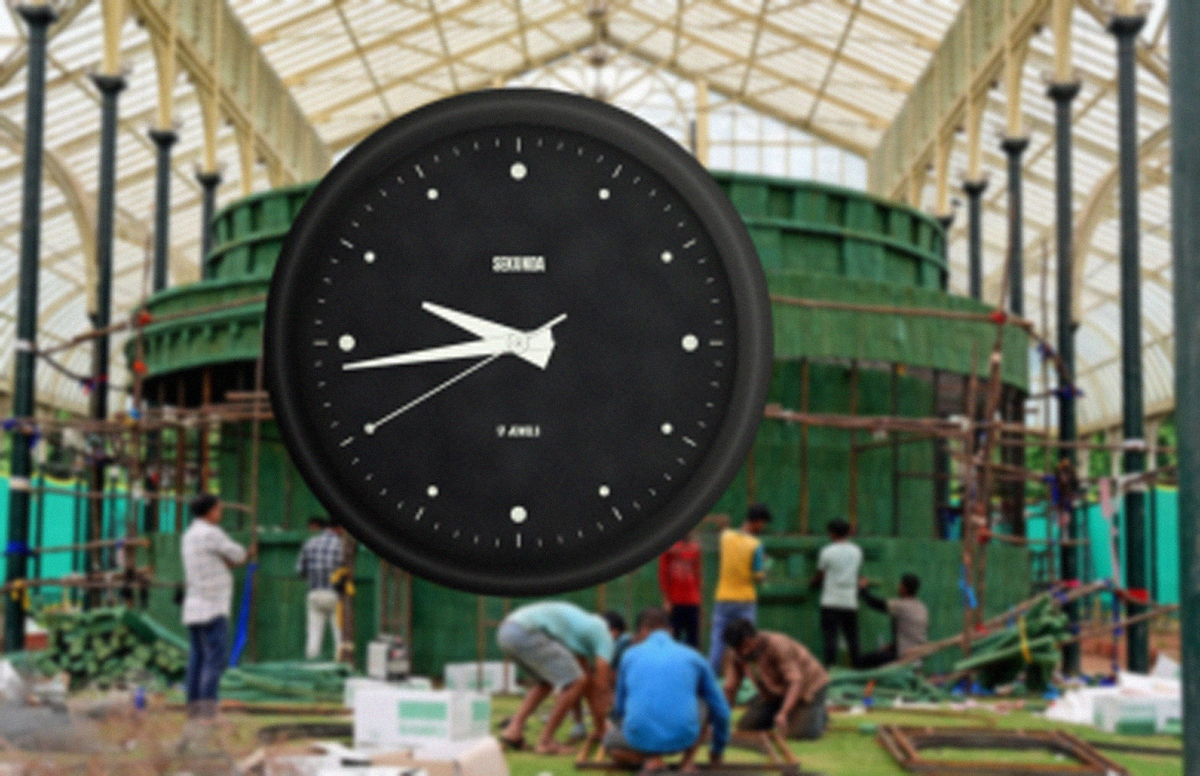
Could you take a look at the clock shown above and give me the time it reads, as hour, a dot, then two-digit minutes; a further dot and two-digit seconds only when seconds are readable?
9.43.40
